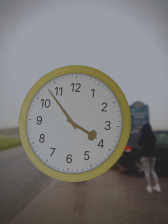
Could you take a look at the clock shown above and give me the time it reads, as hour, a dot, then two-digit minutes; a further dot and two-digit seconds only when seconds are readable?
3.53
